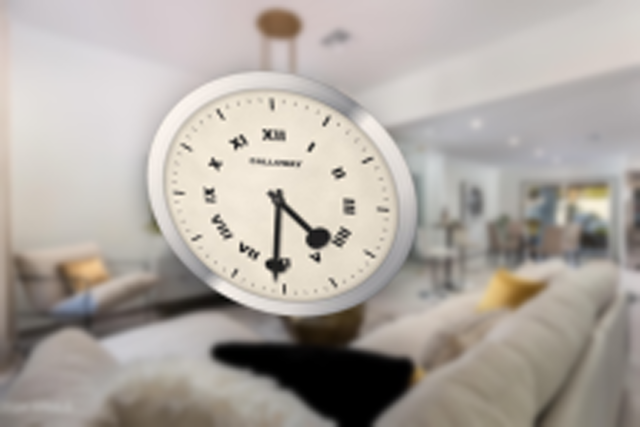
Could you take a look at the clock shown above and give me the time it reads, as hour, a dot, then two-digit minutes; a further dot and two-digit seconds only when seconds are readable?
4.31
